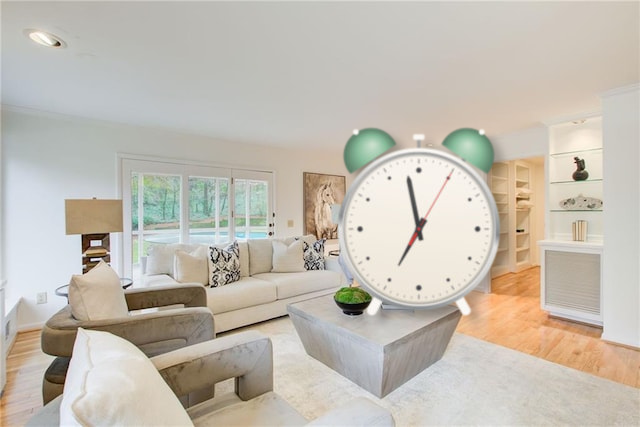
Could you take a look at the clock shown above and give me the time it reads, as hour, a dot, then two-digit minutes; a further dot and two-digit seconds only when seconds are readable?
6.58.05
